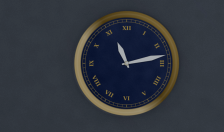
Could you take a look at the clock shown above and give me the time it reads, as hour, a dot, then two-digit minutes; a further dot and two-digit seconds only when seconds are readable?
11.13
